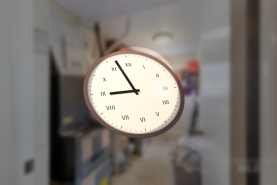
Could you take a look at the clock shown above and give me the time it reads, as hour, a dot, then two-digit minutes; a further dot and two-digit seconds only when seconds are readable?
8.57
